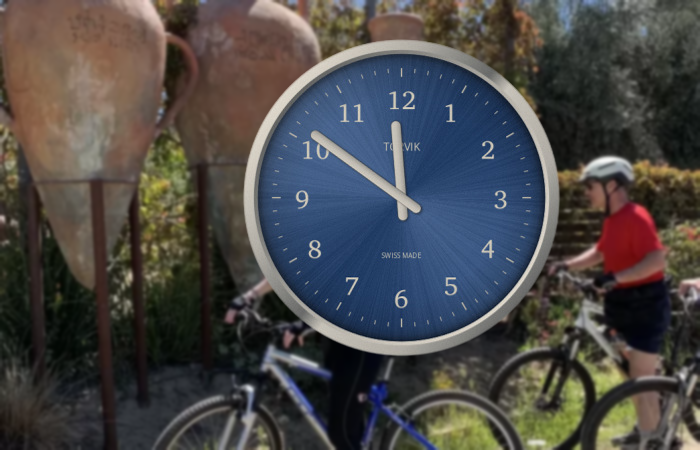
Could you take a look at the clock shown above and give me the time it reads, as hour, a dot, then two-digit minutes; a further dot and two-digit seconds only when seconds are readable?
11.51
